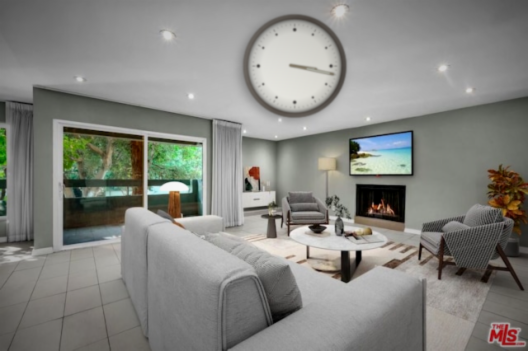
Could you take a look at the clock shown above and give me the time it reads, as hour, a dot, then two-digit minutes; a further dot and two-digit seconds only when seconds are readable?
3.17
